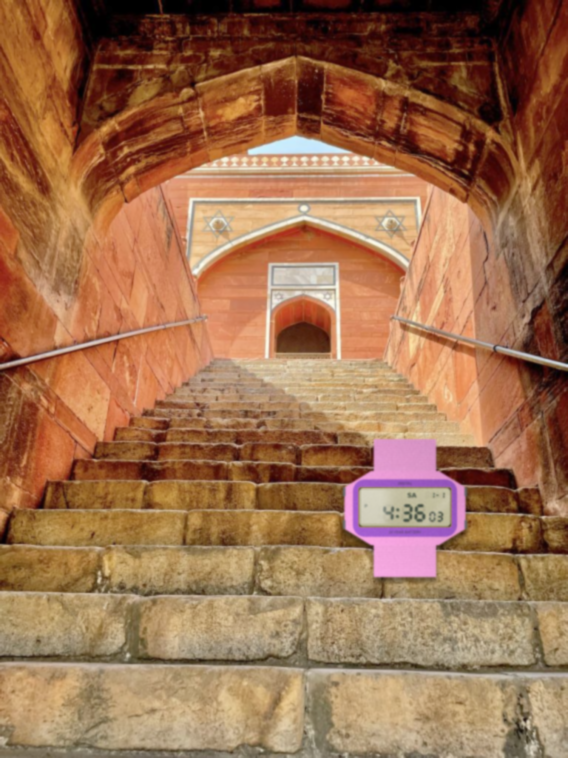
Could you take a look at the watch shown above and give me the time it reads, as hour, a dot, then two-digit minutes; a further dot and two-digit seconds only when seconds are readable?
4.36.03
